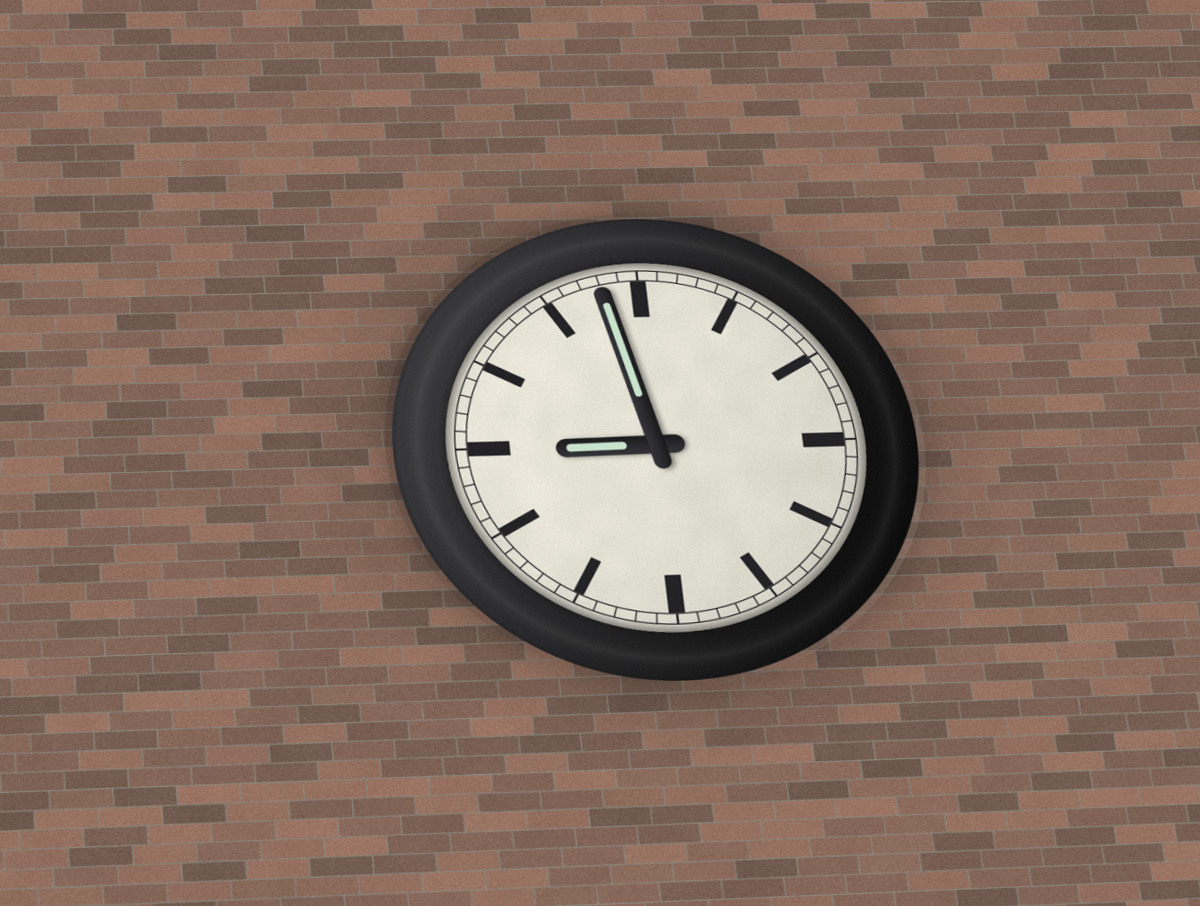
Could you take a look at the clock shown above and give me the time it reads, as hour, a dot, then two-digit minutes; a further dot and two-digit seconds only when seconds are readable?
8.58
